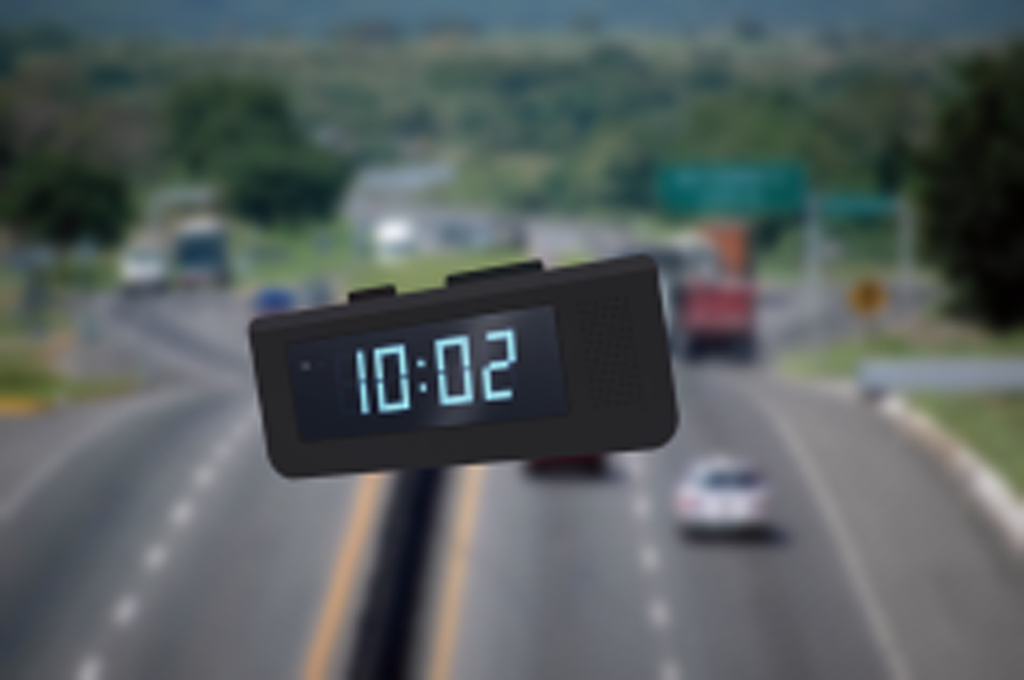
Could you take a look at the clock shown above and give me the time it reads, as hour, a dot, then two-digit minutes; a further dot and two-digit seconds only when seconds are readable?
10.02
